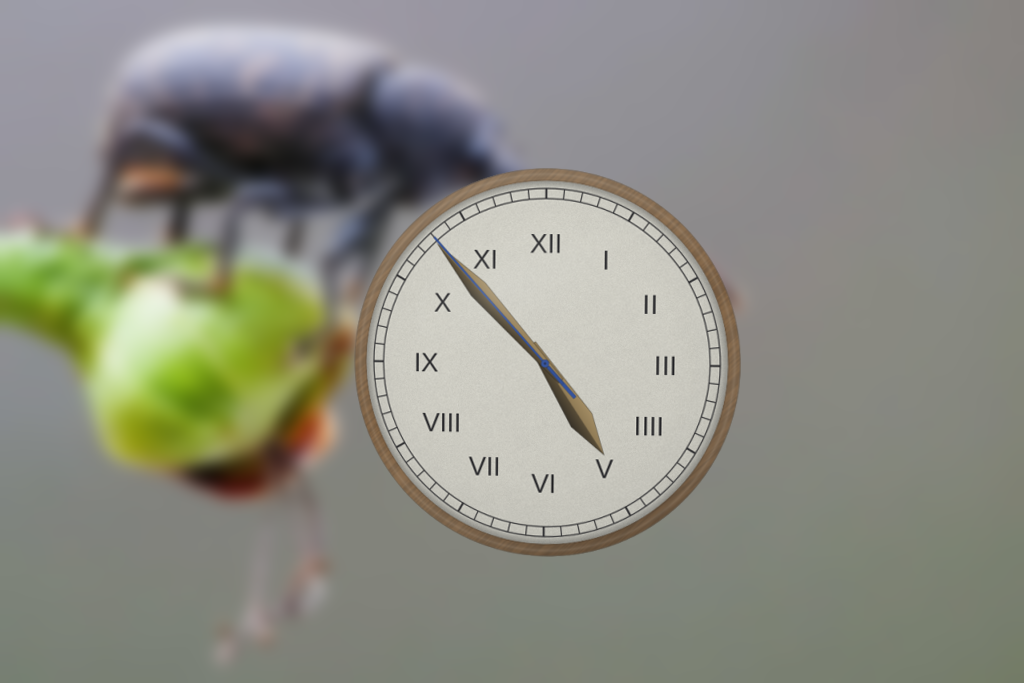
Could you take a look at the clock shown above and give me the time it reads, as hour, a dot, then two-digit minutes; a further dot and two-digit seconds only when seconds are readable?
4.52.53
